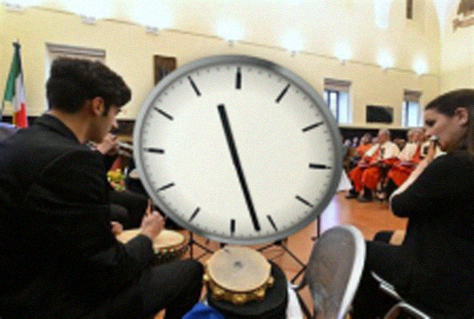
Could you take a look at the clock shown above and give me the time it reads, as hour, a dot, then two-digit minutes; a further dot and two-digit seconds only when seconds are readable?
11.27
